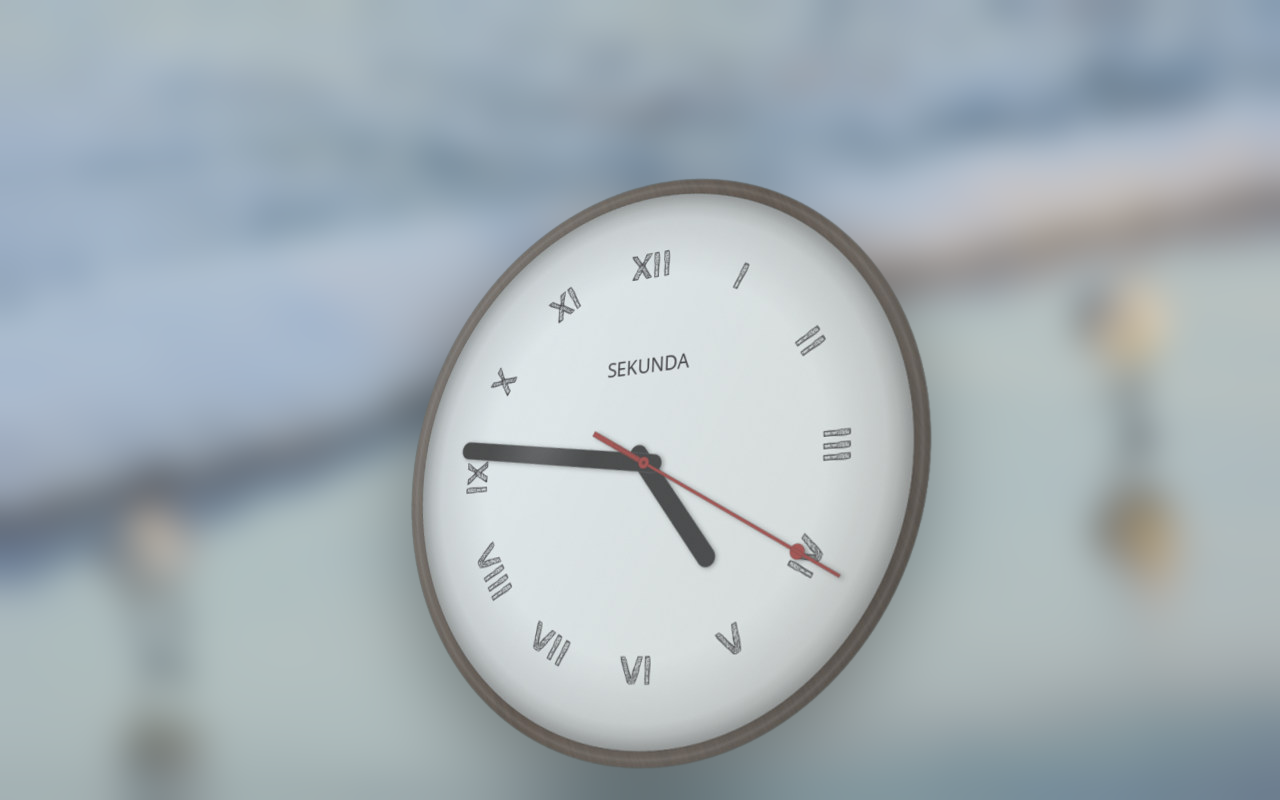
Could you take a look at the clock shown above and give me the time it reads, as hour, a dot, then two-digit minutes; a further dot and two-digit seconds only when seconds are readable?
4.46.20
